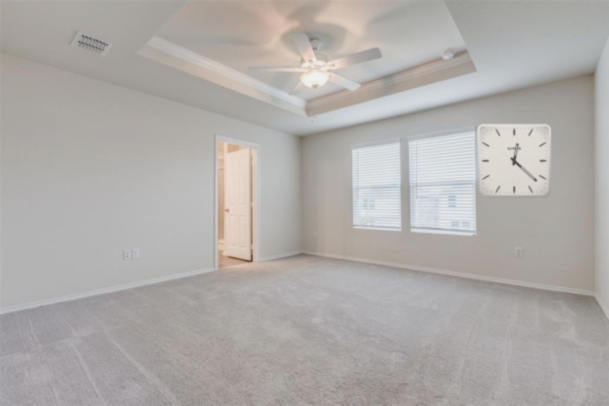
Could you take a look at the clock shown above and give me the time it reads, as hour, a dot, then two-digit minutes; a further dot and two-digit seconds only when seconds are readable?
12.22
